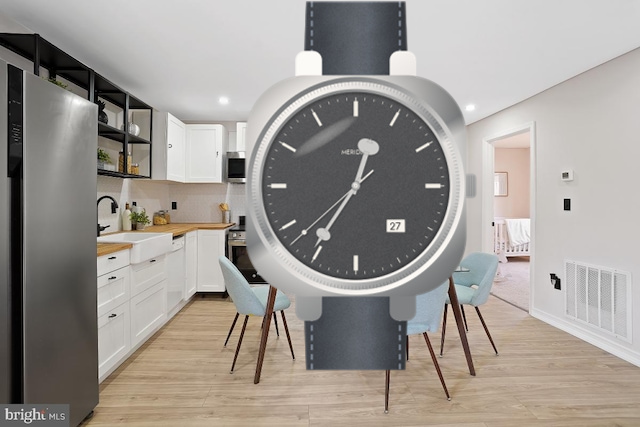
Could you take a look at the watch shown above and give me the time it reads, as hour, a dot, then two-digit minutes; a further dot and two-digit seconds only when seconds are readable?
12.35.38
